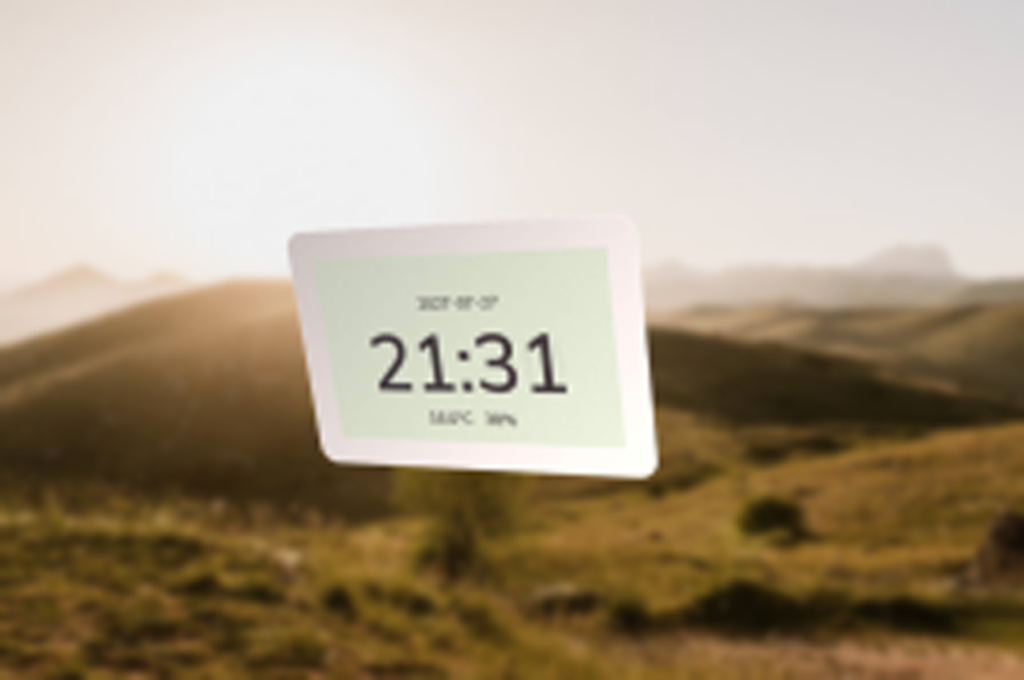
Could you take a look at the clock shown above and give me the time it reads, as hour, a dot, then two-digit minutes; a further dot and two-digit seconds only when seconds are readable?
21.31
